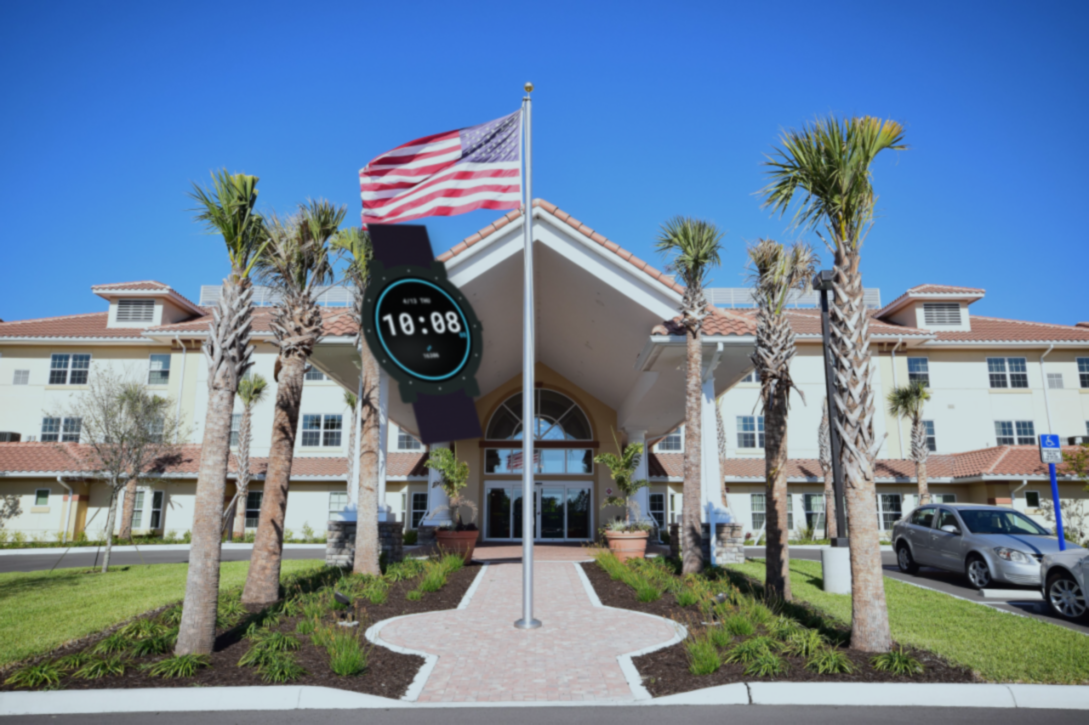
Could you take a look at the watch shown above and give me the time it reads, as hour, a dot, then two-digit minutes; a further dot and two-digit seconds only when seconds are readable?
10.08
